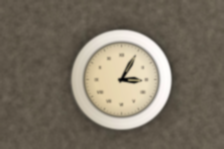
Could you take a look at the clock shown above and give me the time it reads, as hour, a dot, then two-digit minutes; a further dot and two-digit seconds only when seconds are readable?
3.05
